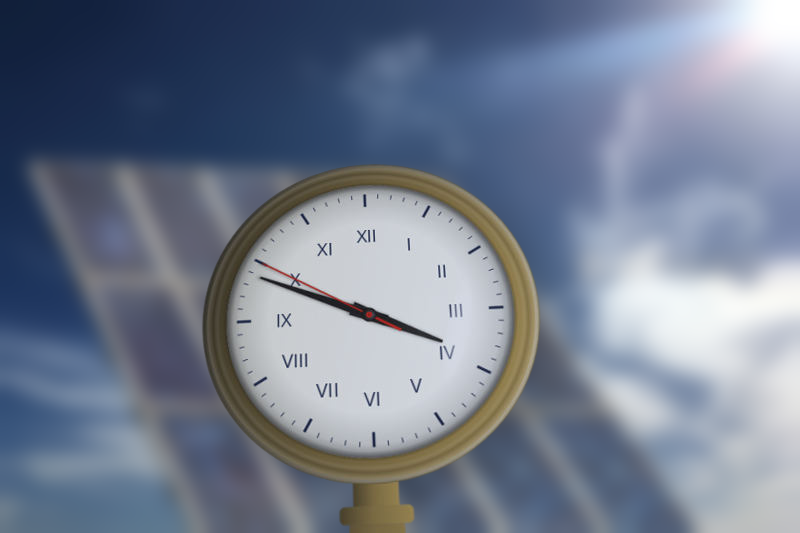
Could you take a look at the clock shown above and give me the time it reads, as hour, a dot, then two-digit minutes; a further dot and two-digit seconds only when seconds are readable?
3.48.50
